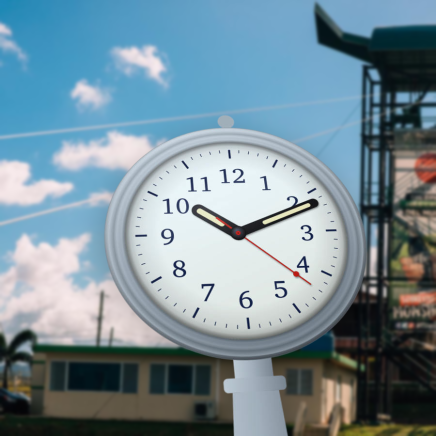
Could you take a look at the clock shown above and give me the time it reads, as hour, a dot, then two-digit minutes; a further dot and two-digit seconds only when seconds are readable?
10.11.22
